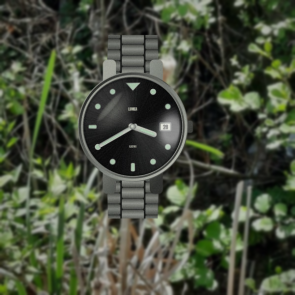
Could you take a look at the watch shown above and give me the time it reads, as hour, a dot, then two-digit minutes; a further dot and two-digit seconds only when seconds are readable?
3.40
